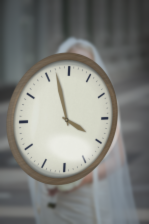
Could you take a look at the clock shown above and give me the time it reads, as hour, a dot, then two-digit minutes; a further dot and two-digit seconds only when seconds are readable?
3.57
